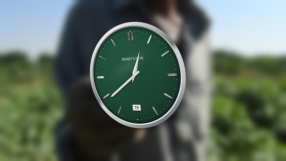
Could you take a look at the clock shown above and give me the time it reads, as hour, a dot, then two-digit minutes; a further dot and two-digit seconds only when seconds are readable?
12.39
